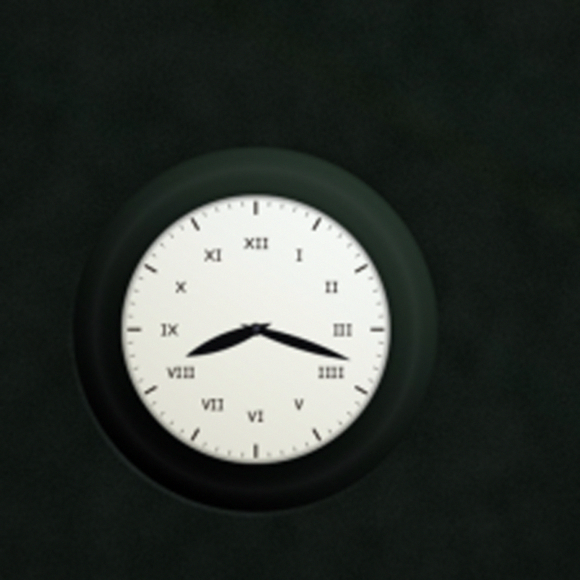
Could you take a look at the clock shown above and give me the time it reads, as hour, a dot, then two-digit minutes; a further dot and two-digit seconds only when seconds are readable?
8.18
